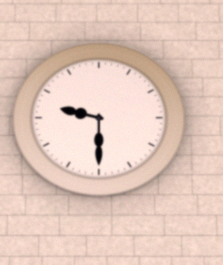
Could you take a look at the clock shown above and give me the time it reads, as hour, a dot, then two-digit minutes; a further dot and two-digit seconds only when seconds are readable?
9.30
